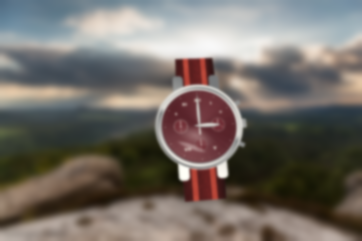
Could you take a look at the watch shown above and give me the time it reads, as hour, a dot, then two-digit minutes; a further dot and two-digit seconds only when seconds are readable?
3.00
